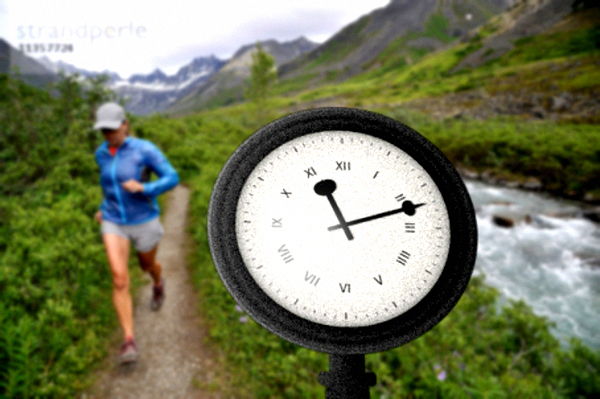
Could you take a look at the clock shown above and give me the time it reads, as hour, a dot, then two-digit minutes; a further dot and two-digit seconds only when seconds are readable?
11.12
